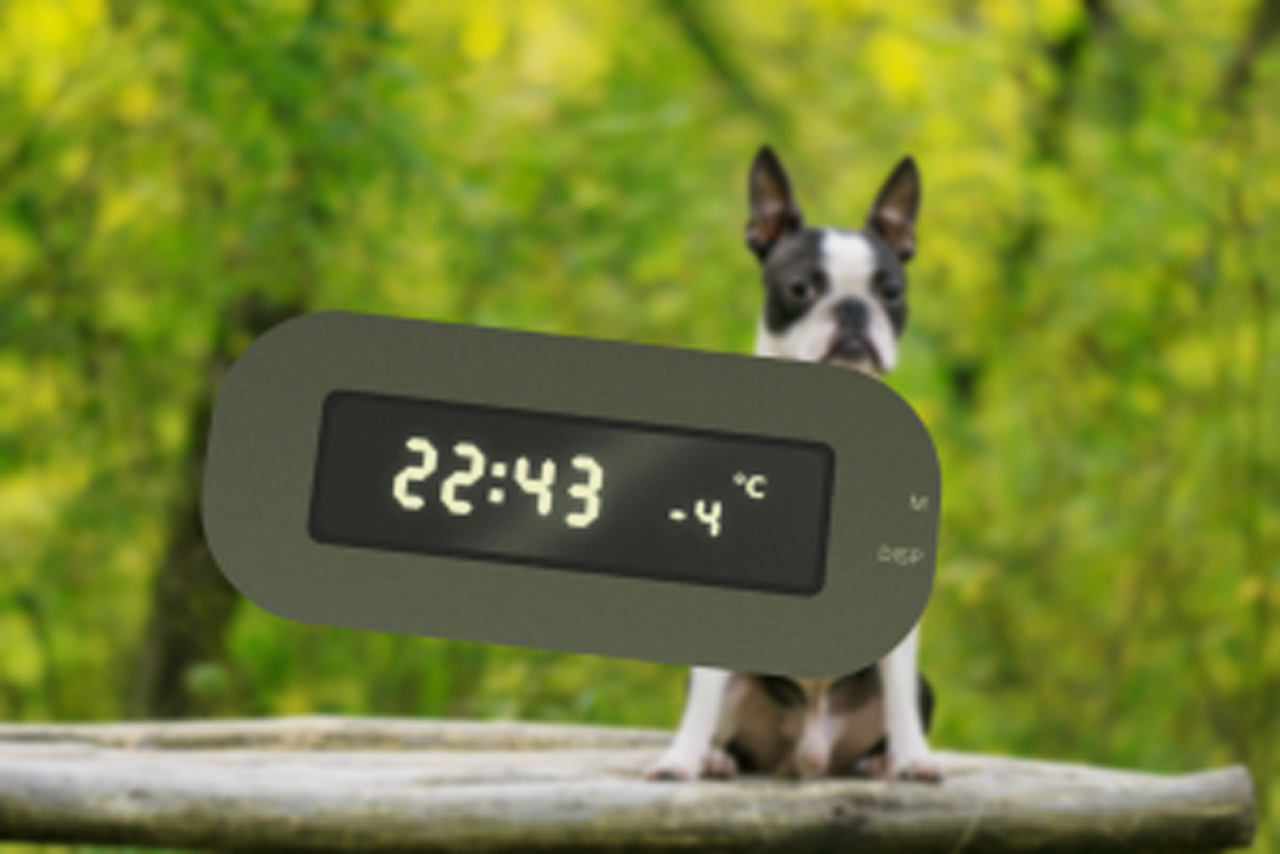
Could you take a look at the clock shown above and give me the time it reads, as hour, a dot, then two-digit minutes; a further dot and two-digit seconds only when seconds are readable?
22.43
